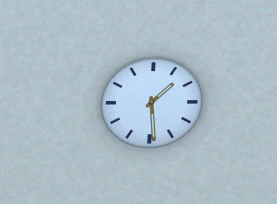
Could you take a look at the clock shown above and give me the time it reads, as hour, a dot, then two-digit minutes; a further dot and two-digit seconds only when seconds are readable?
1.29
